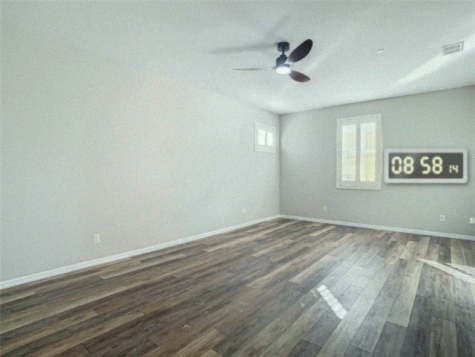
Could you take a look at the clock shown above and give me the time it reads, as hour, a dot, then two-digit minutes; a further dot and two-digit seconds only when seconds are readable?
8.58
